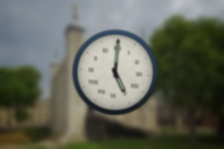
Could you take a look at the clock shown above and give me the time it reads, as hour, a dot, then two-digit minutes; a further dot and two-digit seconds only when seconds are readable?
5.00
